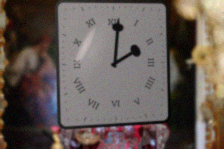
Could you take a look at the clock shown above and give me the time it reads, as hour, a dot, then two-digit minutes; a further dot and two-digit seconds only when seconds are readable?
2.01
